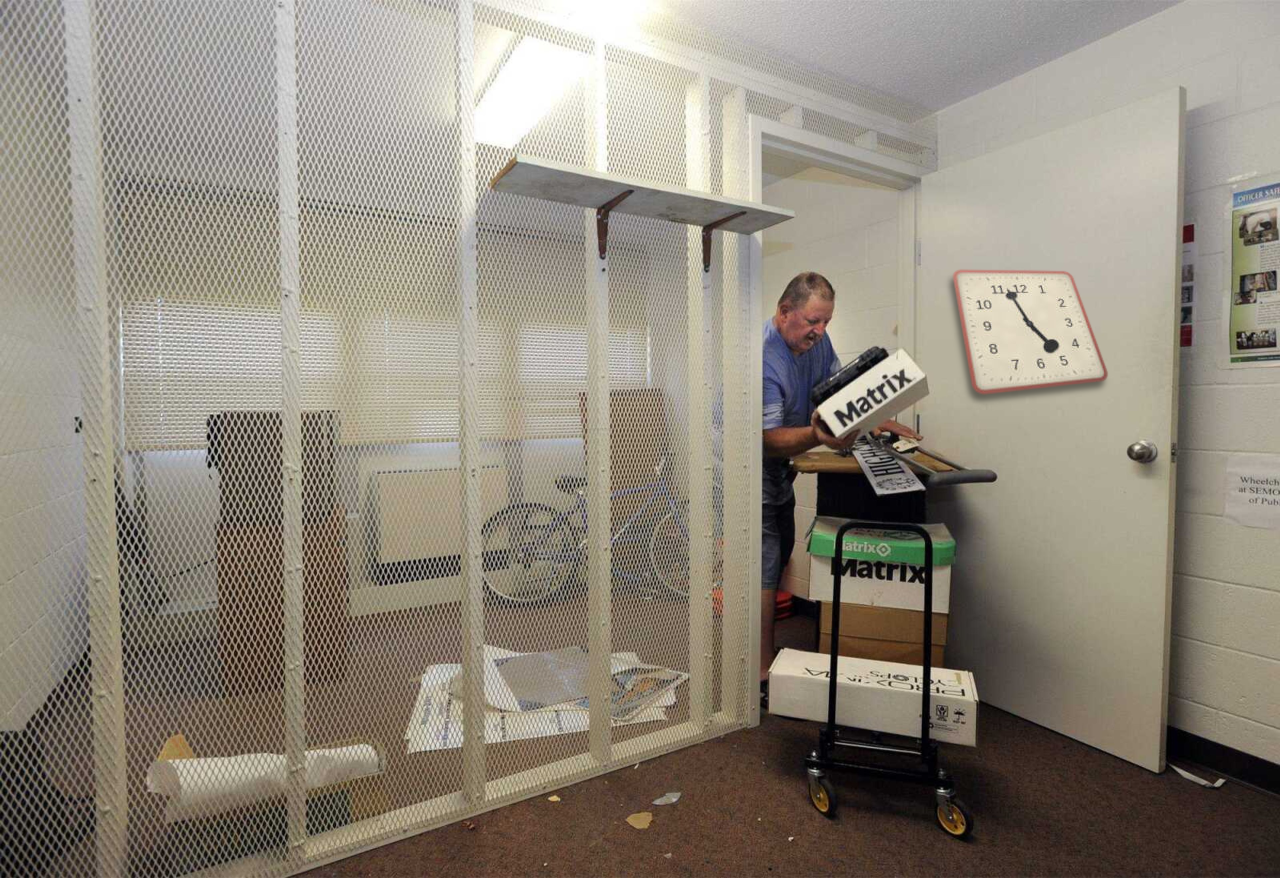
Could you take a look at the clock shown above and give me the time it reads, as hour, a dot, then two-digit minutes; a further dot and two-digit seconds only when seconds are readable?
4.57
